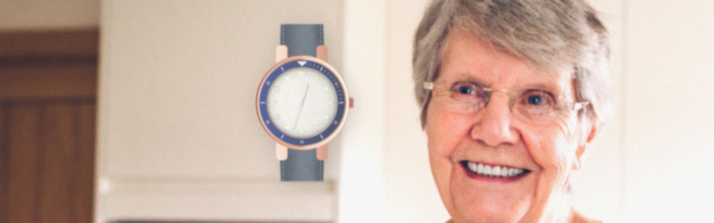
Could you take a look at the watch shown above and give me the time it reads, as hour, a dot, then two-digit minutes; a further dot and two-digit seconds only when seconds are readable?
12.33
